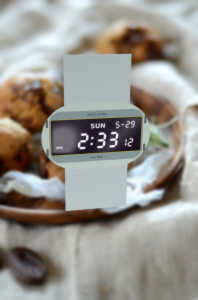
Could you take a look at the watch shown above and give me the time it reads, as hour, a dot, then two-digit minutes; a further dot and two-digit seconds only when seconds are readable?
2.33.12
